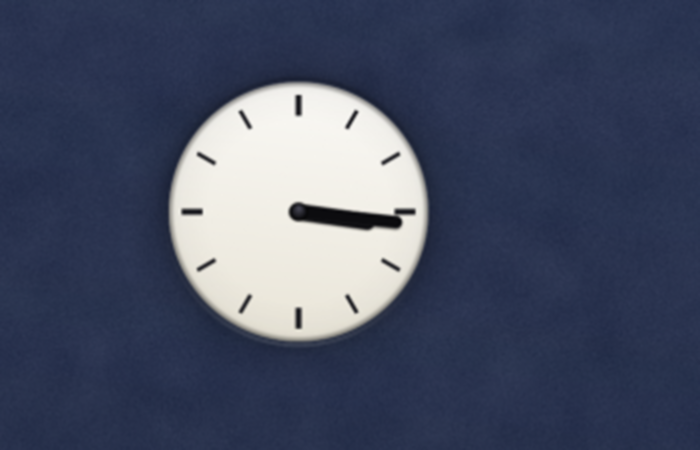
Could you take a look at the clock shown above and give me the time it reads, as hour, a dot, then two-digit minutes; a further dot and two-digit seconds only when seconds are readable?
3.16
